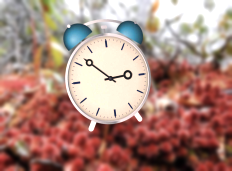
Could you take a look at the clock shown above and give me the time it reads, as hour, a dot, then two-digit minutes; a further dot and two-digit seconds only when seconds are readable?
2.52
